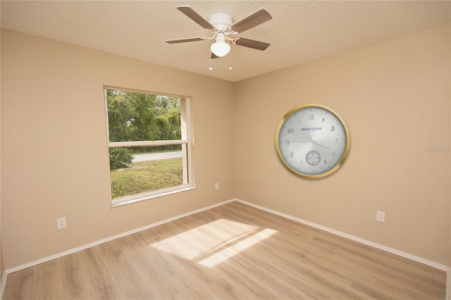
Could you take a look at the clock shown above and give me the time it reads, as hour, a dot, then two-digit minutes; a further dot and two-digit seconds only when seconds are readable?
3.46
